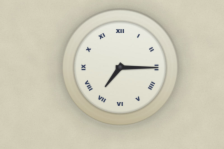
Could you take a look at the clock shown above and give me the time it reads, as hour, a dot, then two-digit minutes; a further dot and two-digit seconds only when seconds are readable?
7.15
